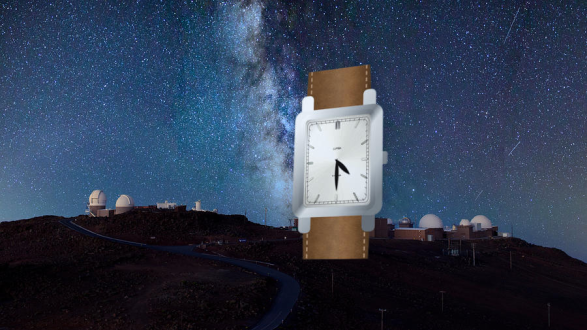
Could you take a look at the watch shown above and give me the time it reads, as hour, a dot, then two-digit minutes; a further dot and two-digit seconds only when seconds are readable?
4.30
